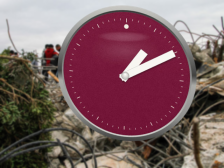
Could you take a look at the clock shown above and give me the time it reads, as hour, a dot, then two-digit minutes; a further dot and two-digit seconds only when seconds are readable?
1.10
